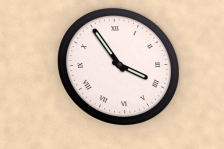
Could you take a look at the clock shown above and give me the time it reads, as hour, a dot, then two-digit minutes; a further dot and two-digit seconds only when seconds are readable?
3.55
